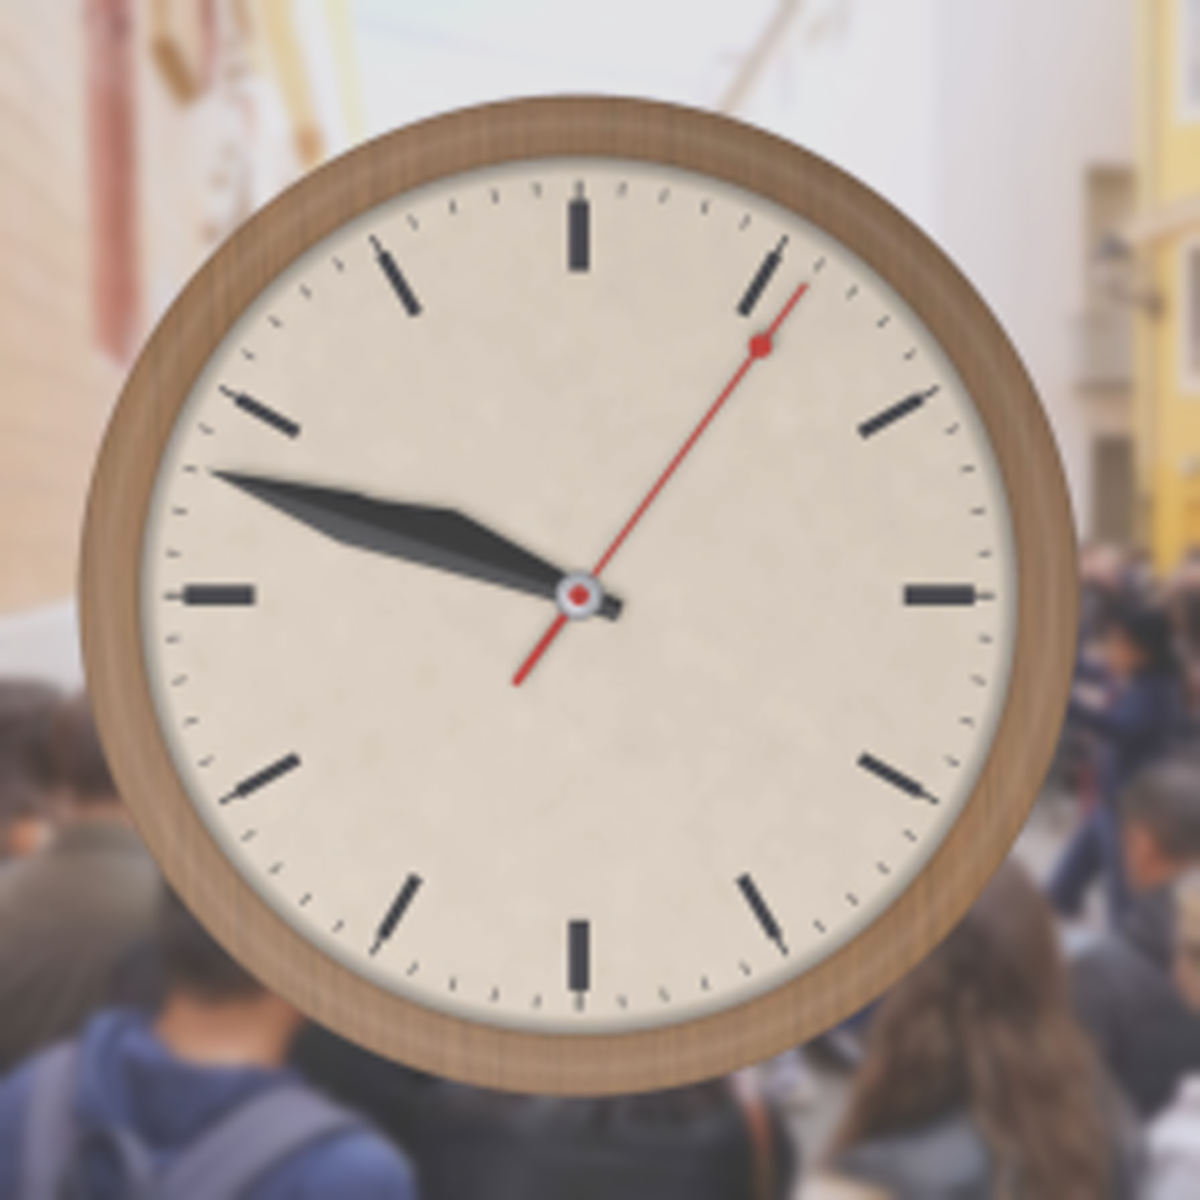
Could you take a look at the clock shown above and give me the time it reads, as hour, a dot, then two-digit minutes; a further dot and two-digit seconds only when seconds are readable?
9.48.06
